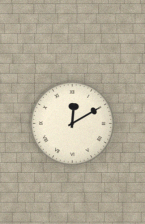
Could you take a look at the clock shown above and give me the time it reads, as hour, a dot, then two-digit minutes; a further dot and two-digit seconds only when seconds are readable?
12.10
